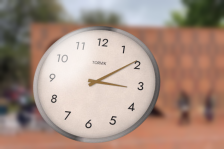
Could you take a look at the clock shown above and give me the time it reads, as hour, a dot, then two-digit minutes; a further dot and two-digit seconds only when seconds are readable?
3.09
